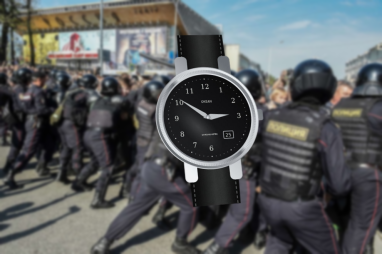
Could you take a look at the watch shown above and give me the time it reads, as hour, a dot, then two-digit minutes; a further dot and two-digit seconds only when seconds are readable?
2.51
